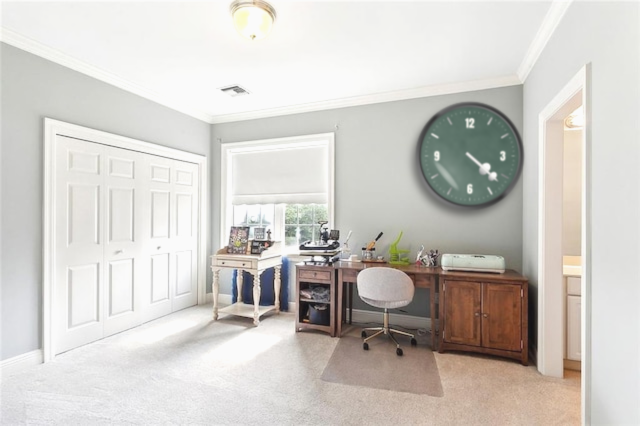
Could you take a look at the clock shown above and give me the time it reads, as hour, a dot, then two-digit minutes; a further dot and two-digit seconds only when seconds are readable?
4.22
